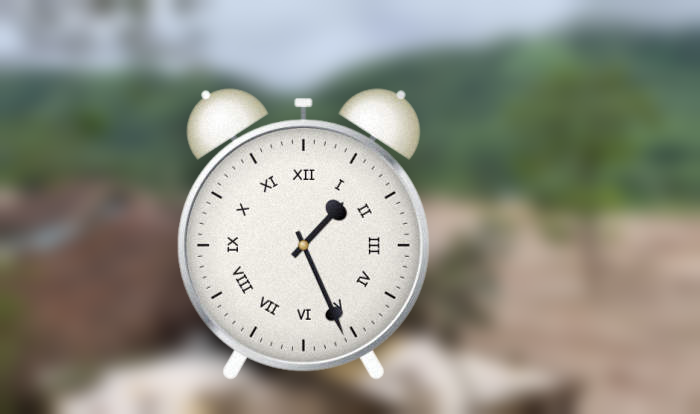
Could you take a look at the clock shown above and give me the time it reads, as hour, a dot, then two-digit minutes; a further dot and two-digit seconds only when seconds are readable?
1.26
